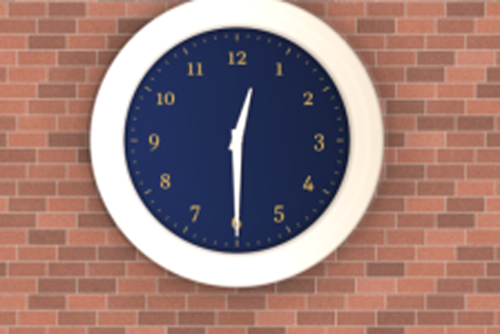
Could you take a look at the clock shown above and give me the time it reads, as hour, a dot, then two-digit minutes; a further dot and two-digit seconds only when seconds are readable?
12.30
